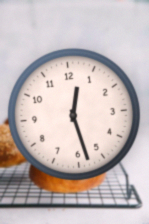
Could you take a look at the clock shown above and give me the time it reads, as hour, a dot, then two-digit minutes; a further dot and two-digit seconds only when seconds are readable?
12.28
